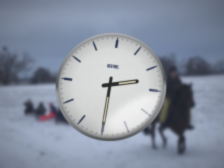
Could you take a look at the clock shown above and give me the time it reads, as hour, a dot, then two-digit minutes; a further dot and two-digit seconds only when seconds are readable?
2.30
